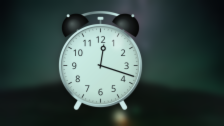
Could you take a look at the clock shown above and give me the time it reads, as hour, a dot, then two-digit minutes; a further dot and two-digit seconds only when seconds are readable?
12.18
